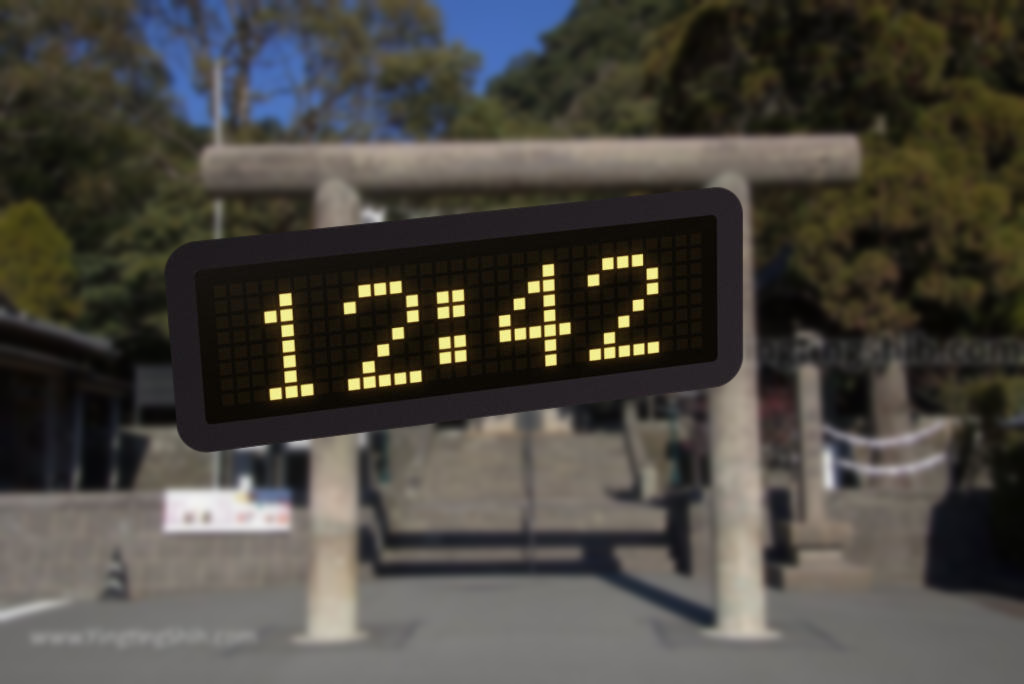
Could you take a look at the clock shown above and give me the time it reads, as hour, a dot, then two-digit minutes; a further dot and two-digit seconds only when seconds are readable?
12.42
